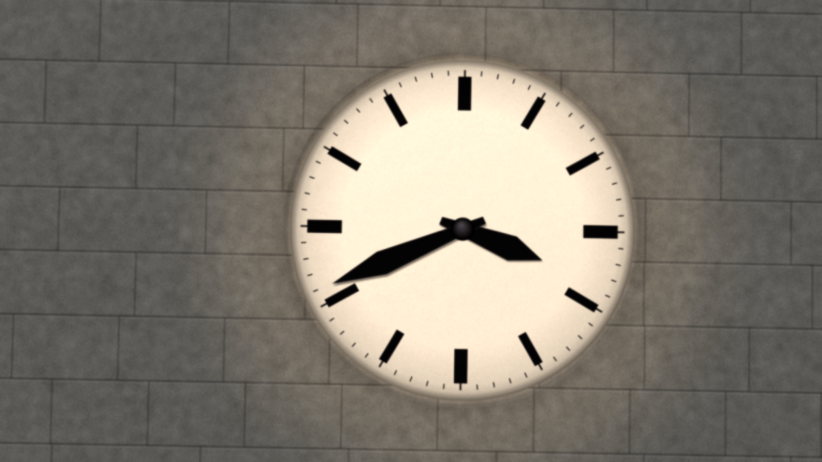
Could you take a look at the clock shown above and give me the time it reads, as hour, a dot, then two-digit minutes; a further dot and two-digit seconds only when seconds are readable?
3.41
